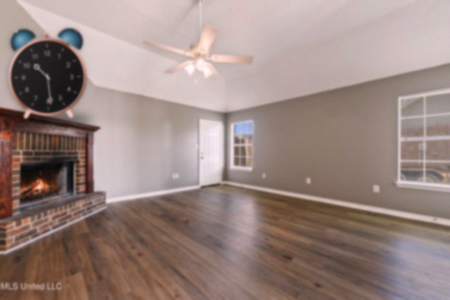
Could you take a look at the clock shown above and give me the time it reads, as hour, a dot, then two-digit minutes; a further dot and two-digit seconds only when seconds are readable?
10.29
